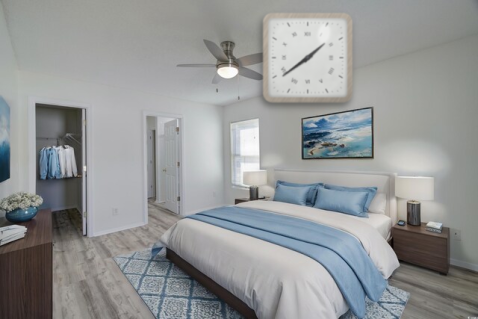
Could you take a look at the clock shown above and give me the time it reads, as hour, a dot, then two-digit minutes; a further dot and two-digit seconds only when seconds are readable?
1.39
